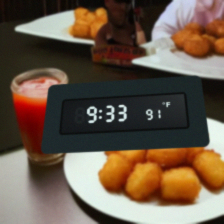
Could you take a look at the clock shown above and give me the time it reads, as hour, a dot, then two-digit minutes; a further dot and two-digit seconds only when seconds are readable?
9.33
